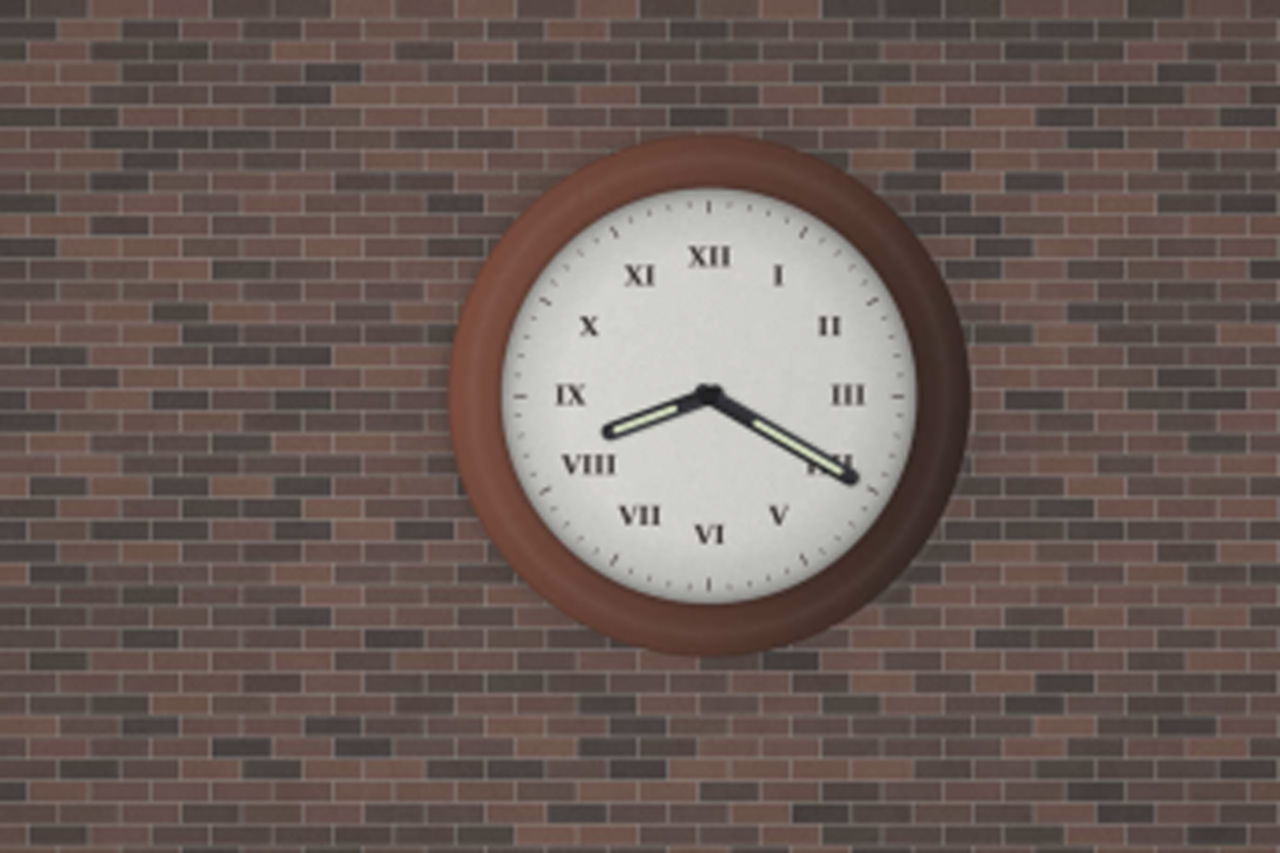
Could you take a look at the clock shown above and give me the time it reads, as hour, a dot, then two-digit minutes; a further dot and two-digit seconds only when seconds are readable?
8.20
